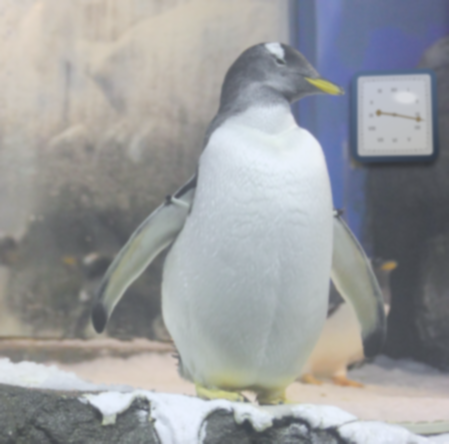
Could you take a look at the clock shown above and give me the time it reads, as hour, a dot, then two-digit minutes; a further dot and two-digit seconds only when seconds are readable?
9.17
